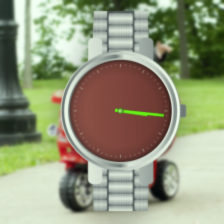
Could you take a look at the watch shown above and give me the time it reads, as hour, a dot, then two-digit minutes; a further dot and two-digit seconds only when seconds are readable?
3.16
